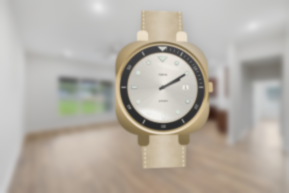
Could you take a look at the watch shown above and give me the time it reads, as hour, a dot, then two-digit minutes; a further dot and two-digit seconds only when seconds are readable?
2.10
